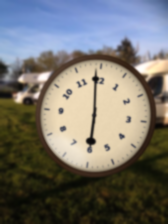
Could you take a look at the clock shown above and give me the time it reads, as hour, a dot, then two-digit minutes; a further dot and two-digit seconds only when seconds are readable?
5.59
